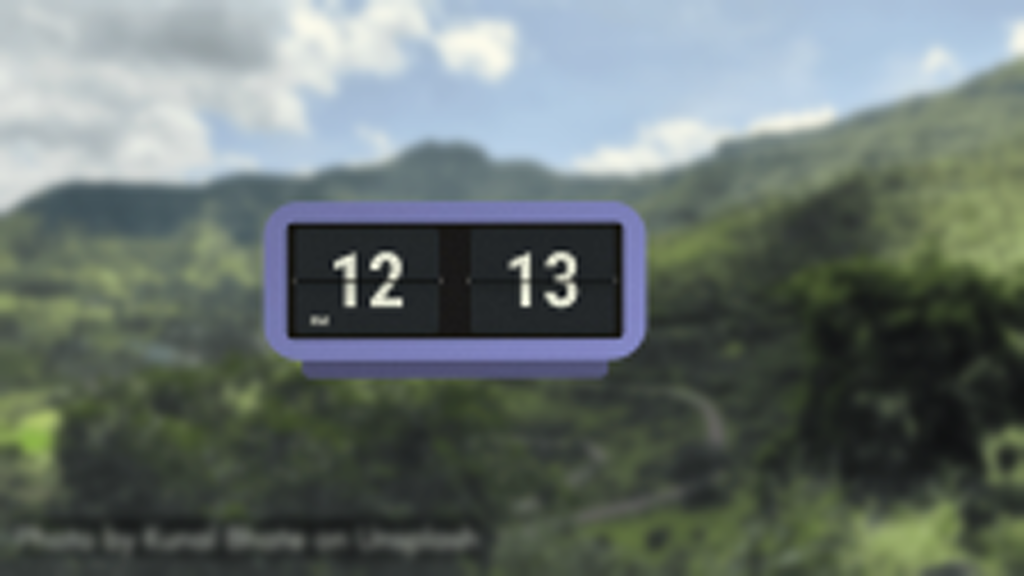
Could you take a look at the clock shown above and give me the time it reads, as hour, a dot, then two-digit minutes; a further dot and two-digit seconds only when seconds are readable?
12.13
